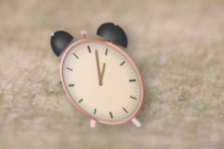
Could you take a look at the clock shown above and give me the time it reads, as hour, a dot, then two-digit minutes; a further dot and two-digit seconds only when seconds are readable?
1.02
